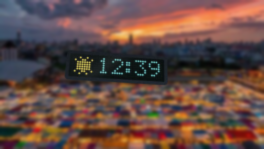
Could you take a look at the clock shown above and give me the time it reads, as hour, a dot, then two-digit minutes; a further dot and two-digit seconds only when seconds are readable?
12.39
